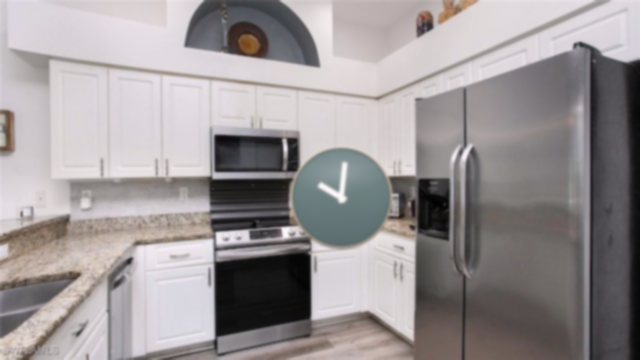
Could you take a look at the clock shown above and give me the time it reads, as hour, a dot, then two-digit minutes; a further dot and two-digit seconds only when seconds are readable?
10.01
